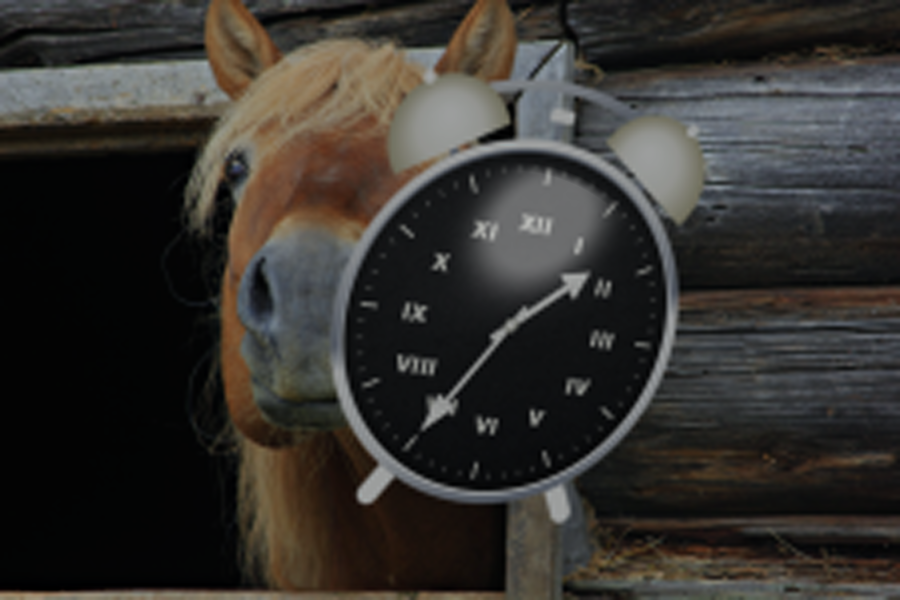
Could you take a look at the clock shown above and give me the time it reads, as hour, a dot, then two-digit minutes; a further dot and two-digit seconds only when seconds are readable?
1.35
